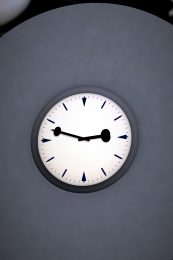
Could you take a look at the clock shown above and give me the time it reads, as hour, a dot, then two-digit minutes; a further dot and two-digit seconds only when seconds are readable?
2.48
